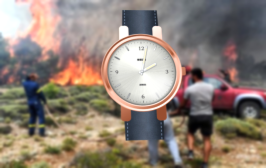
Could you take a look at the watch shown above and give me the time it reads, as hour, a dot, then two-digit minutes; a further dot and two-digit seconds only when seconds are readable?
2.02
